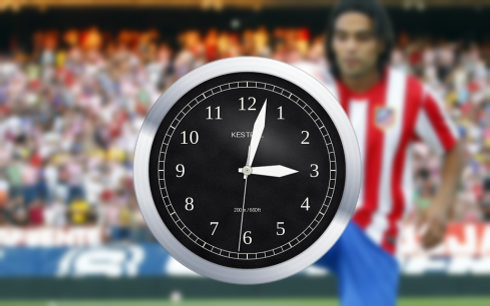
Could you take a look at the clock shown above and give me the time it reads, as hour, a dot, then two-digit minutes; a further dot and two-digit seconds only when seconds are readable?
3.02.31
